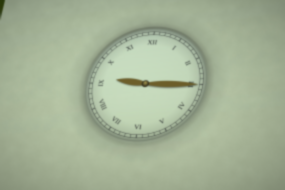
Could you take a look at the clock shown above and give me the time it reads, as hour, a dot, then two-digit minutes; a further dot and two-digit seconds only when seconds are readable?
9.15
